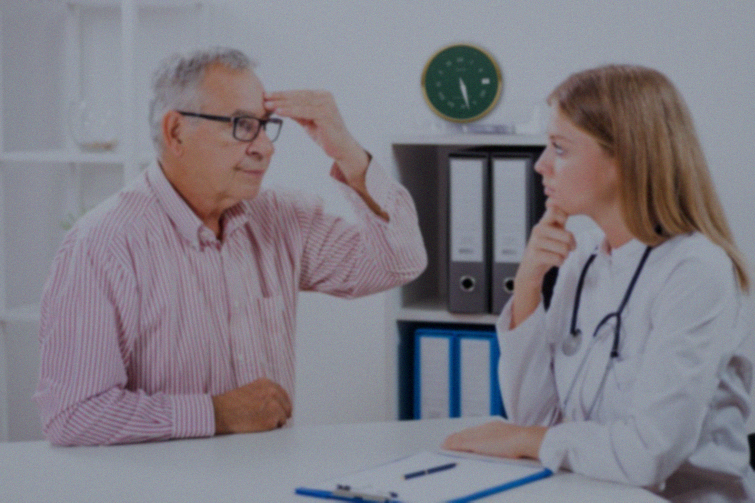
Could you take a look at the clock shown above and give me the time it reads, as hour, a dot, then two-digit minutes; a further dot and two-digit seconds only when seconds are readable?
5.28
